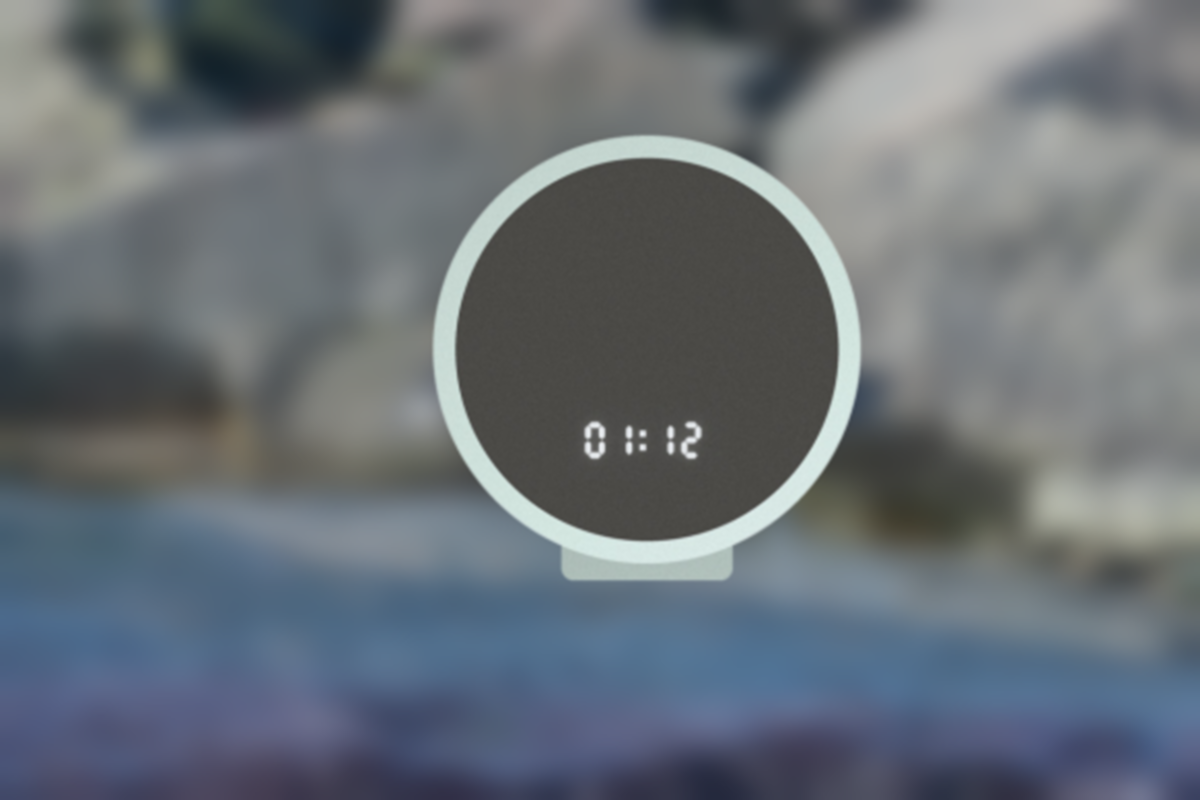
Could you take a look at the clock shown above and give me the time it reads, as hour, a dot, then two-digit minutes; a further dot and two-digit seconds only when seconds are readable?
1.12
